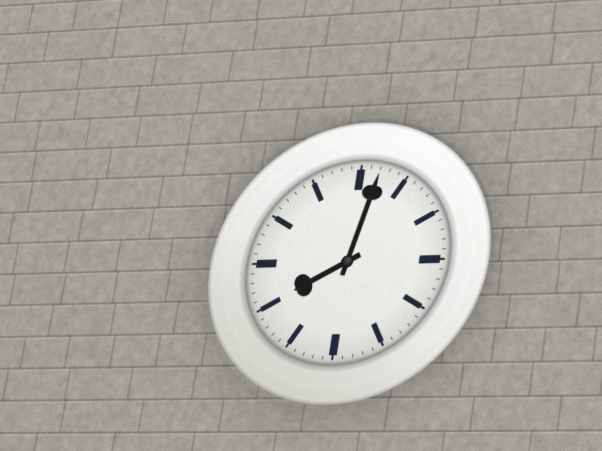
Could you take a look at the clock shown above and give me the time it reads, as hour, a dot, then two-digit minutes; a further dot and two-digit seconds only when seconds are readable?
8.02
